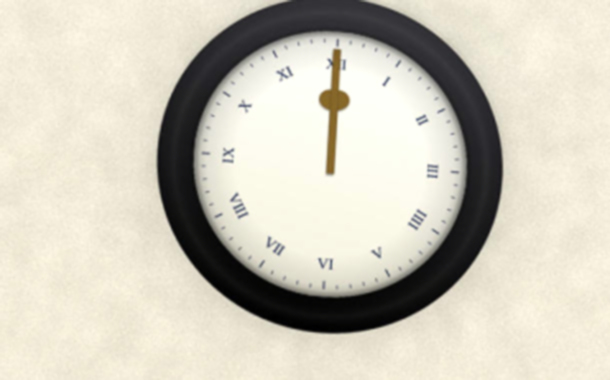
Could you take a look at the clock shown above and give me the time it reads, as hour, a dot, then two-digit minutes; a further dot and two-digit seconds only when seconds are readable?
12.00
